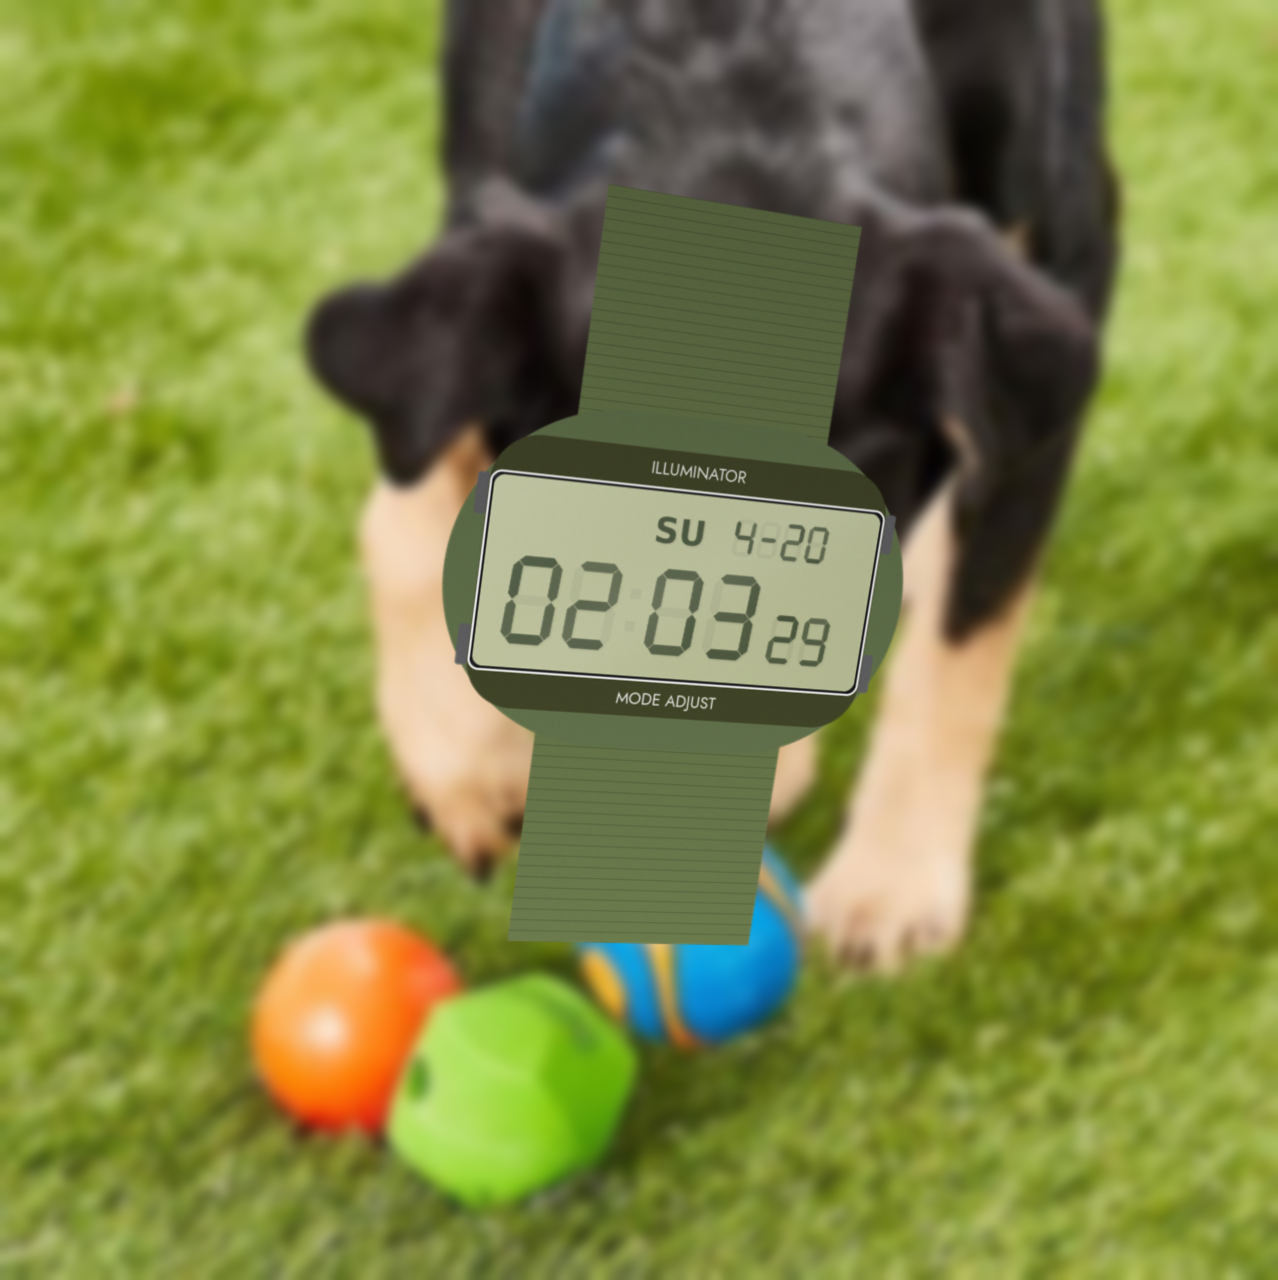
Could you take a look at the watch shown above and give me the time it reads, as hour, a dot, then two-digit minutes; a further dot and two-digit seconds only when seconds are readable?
2.03.29
